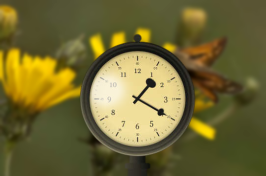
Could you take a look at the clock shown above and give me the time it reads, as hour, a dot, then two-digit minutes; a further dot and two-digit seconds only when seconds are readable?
1.20
